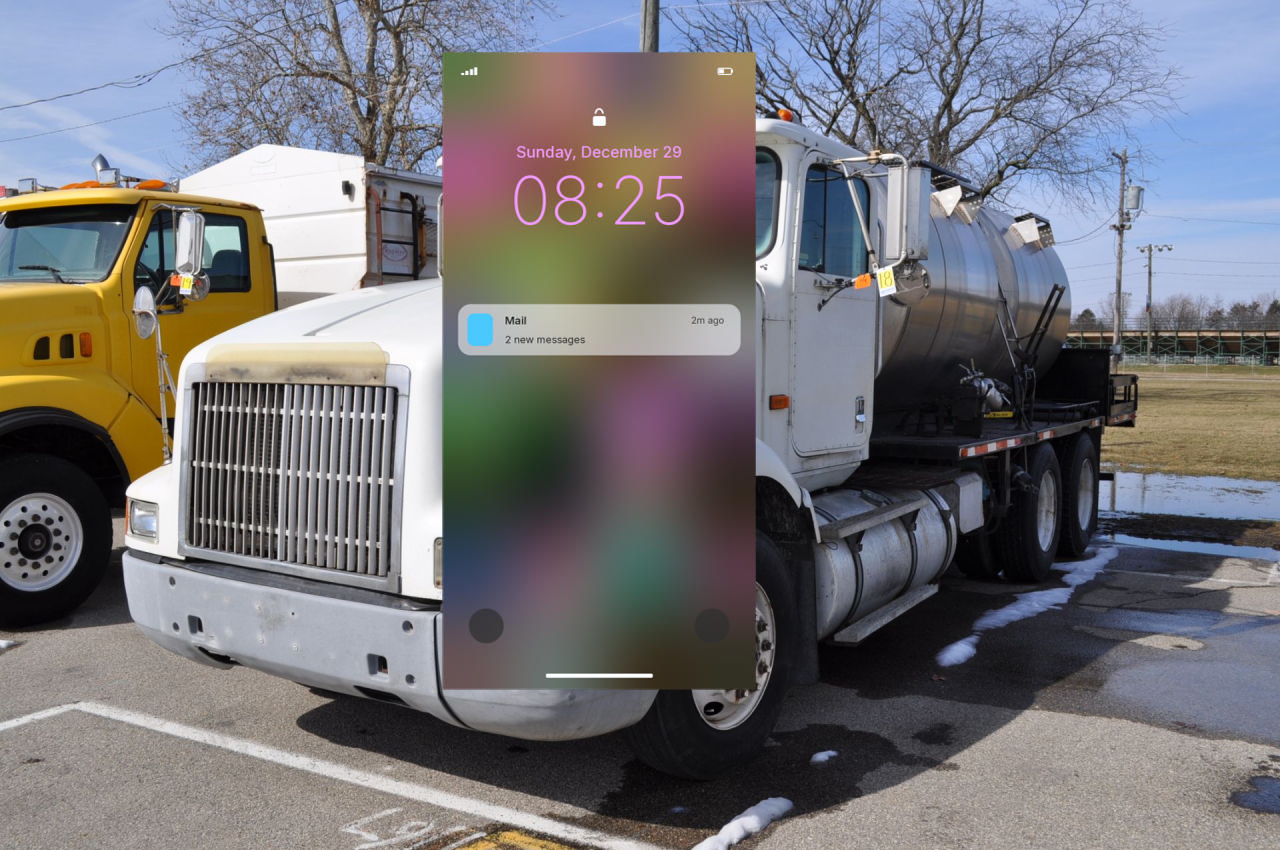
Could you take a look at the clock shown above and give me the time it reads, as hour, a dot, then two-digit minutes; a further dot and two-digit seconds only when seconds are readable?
8.25
